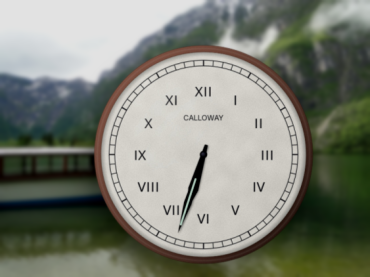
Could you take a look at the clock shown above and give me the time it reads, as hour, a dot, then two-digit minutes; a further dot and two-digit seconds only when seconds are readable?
6.33
